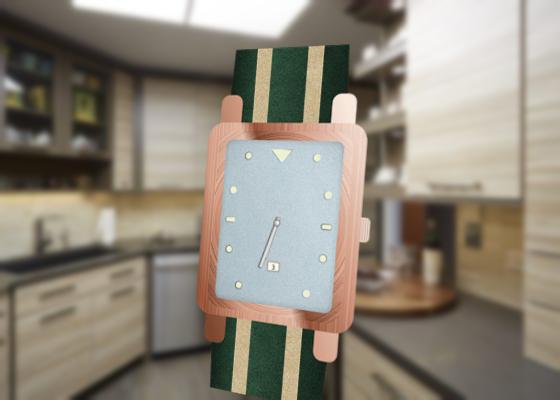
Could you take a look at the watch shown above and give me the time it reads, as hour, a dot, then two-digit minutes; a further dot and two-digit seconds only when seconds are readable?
6.33
